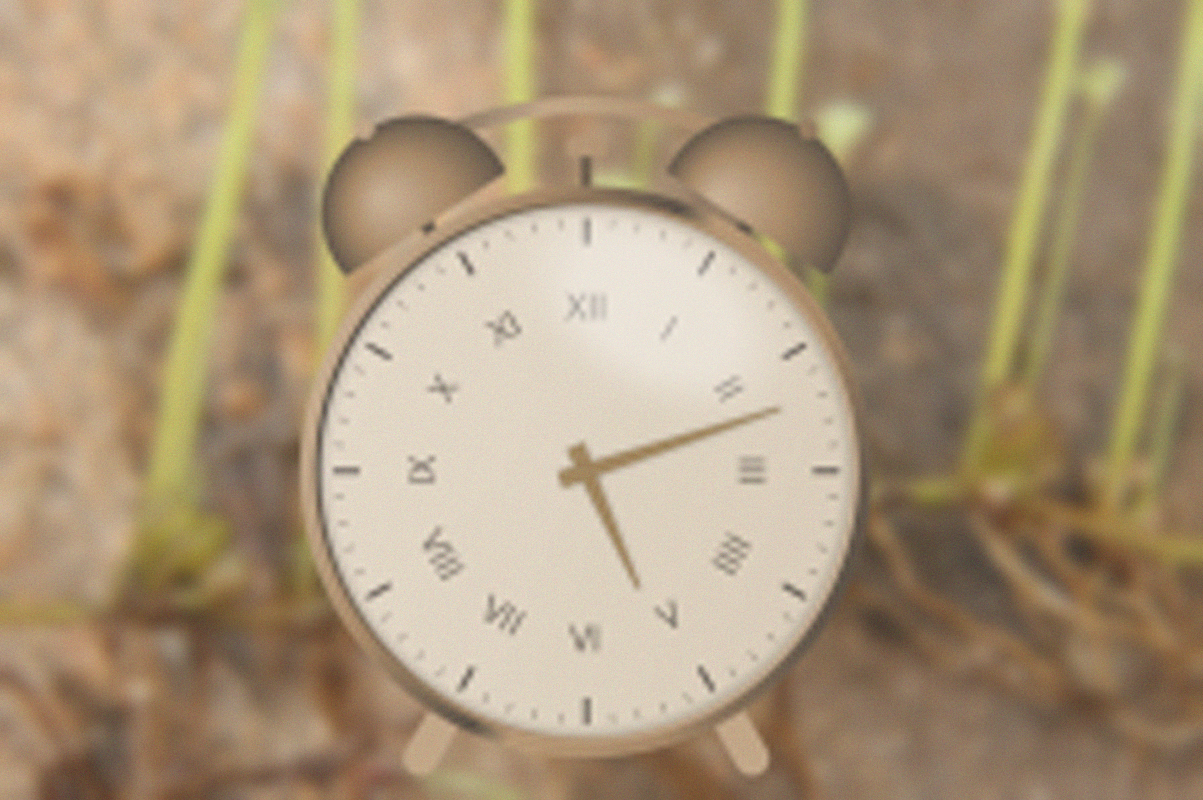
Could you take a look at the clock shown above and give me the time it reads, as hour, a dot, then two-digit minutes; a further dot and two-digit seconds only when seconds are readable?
5.12
